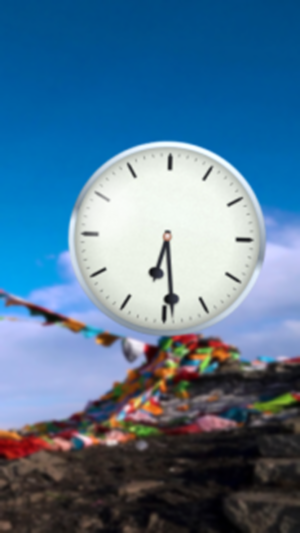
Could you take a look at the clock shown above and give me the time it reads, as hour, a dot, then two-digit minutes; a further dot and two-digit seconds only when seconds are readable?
6.29
